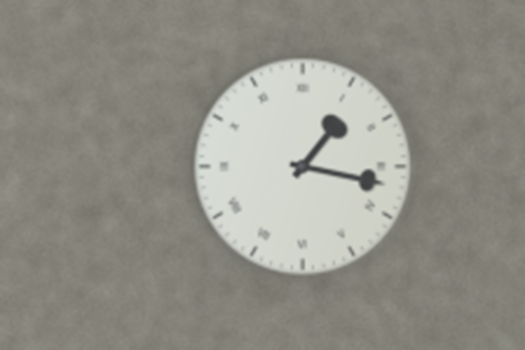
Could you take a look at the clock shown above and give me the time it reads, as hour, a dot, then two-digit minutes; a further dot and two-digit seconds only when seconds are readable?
1.17
